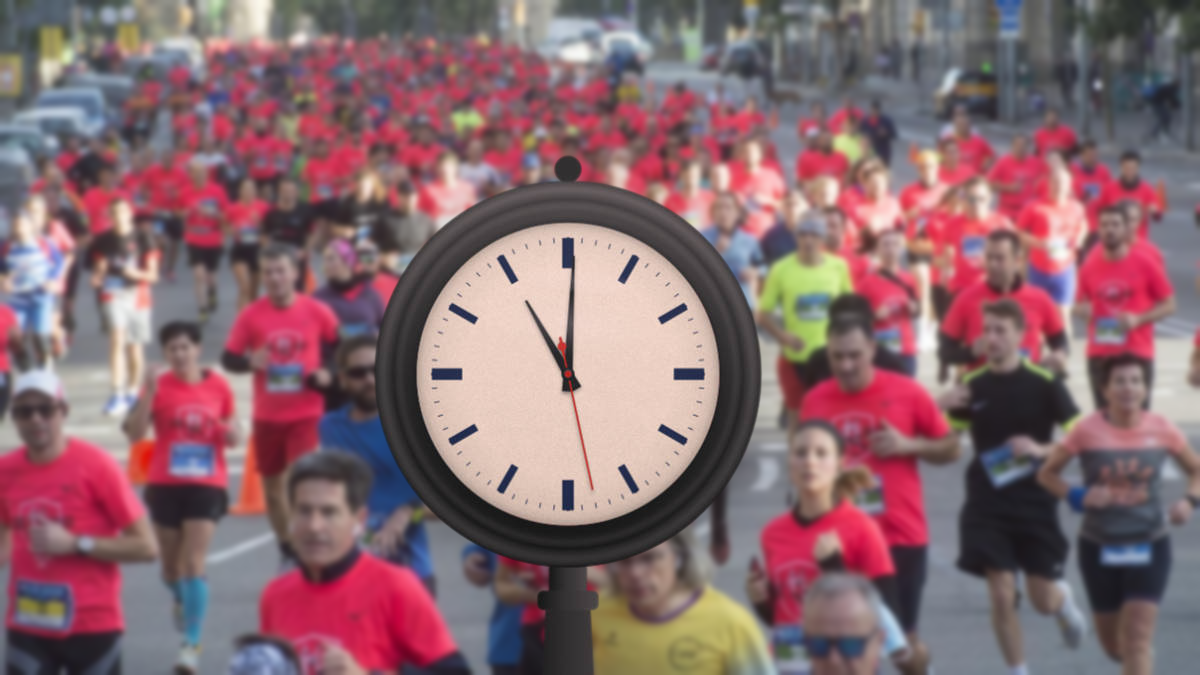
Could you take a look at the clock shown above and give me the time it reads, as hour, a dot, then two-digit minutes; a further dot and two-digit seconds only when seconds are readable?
11.00.28
